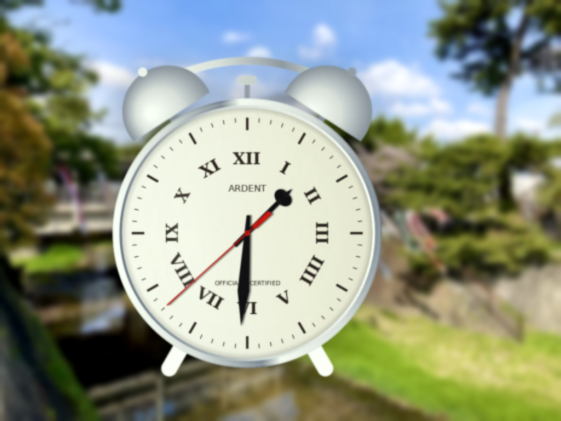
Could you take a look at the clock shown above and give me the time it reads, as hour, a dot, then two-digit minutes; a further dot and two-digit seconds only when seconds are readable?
1.30.38
